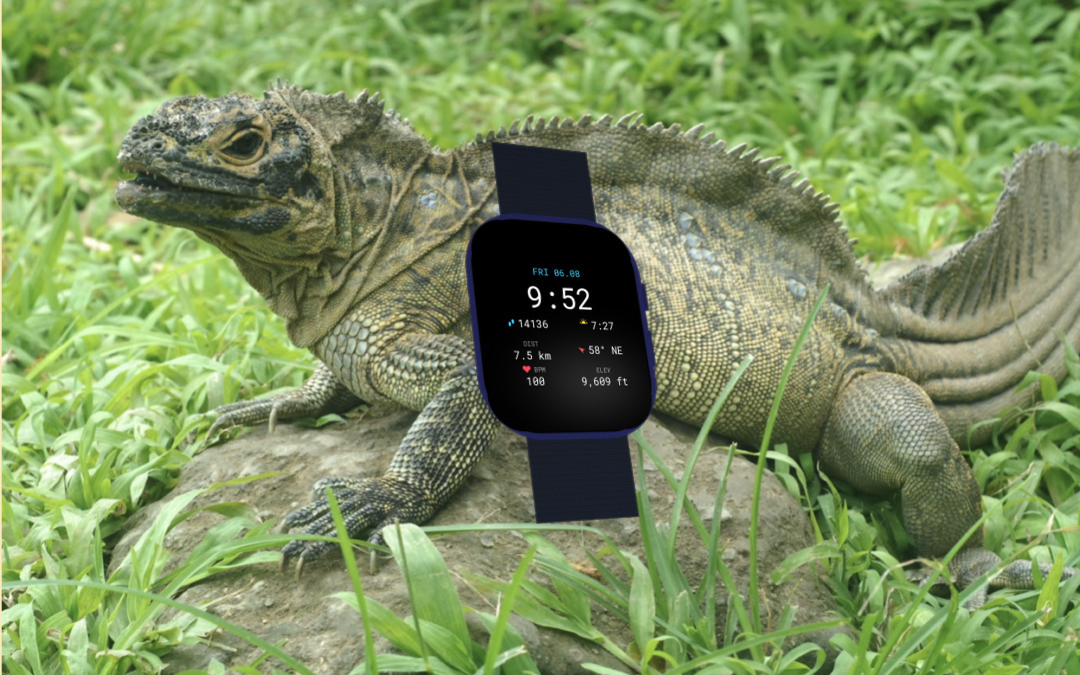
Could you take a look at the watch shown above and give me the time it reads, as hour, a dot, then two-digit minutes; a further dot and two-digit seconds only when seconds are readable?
9.52
